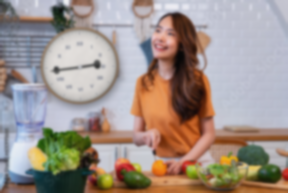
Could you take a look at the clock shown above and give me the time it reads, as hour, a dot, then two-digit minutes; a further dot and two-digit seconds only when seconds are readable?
2.44
